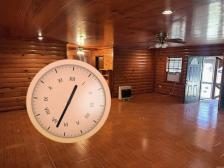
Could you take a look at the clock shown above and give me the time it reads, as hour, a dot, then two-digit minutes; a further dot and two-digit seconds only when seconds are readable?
12.33
